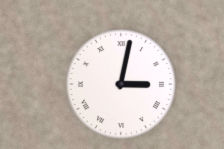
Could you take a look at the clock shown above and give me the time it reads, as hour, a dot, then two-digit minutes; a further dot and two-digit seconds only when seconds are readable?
3.02
